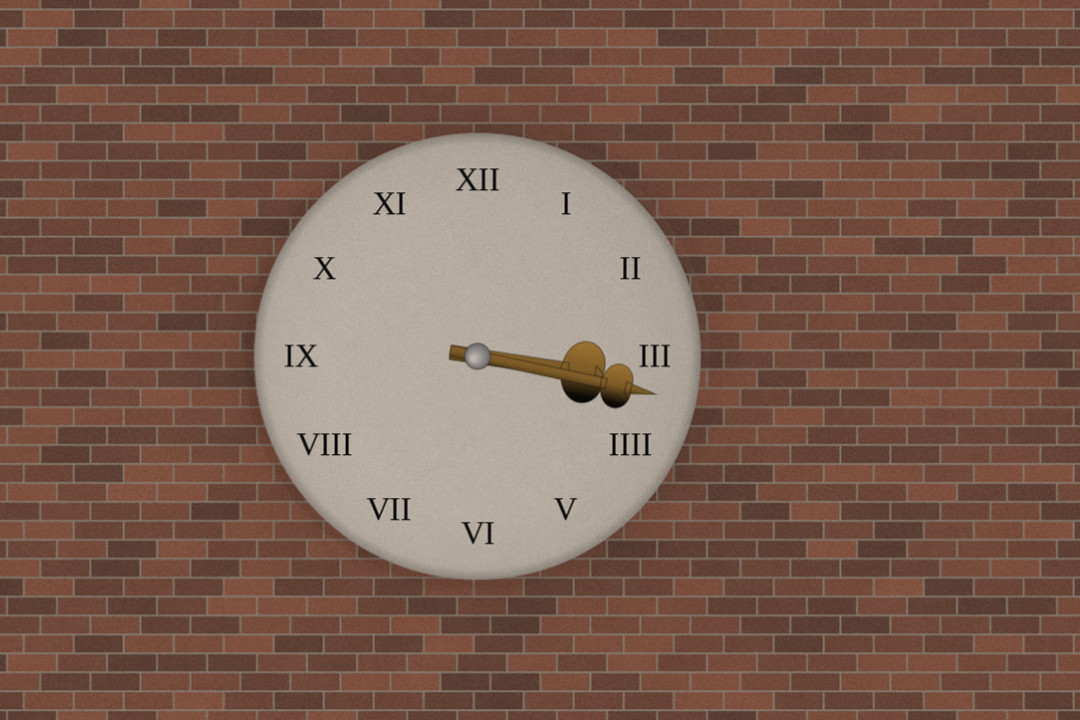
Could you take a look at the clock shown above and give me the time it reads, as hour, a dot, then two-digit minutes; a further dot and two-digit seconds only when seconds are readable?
3.17
